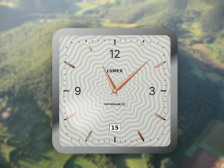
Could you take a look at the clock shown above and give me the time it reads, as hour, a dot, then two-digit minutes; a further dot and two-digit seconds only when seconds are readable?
11.08
